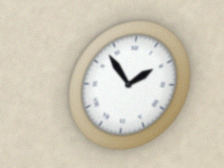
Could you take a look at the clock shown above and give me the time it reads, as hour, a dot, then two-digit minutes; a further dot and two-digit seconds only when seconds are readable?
1.53
